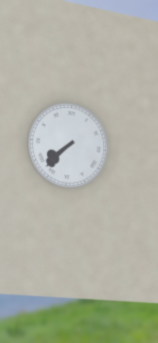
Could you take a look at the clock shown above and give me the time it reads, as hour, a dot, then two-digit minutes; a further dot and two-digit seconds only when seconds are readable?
7.37
